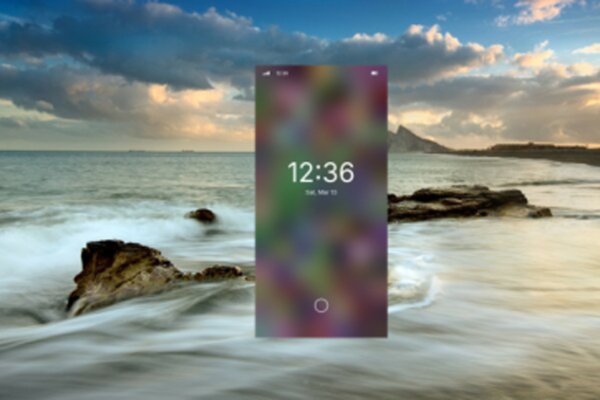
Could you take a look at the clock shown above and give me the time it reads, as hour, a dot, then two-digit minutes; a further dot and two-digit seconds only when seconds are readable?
12.36
